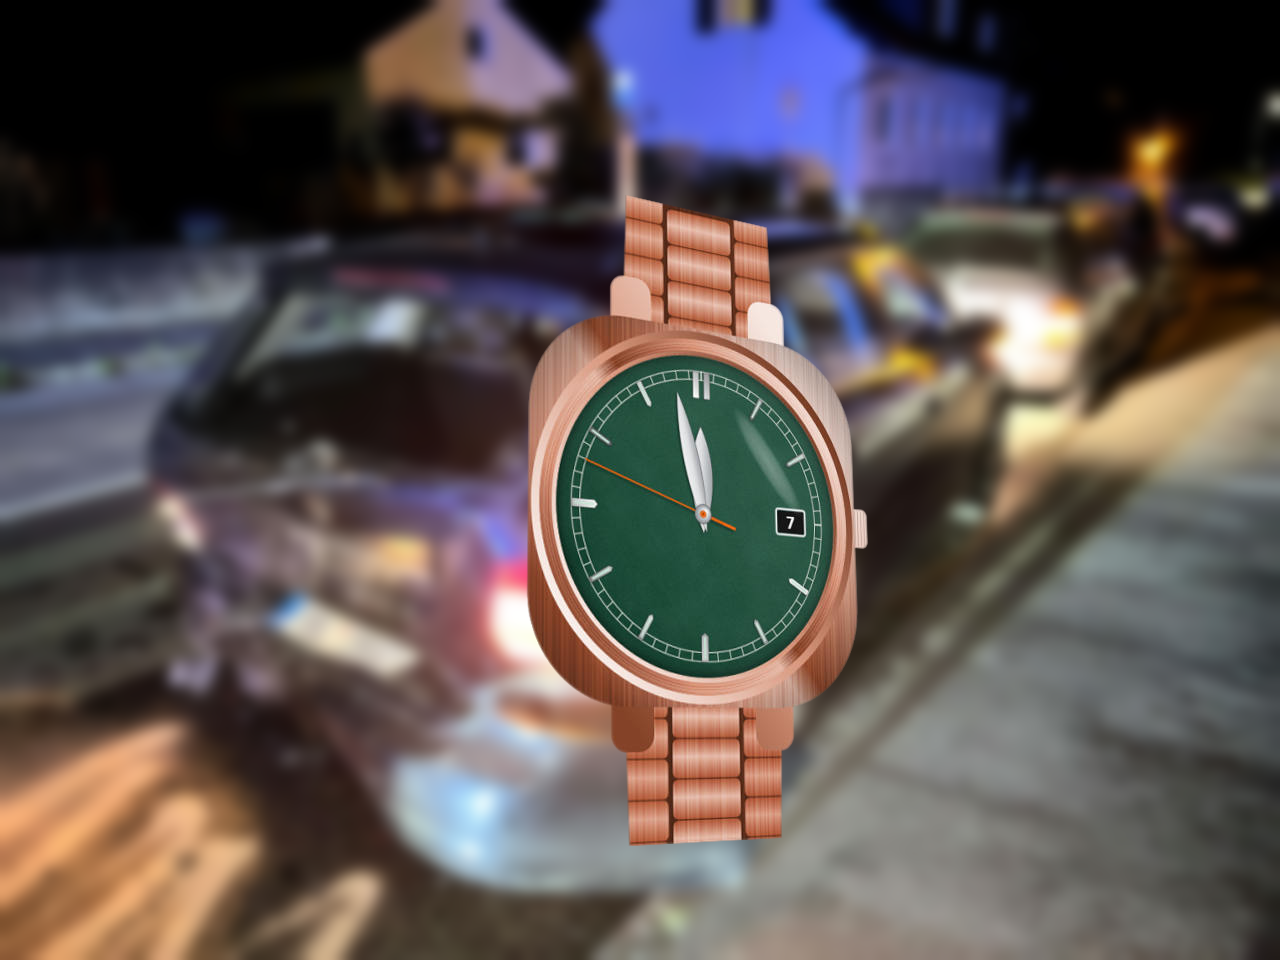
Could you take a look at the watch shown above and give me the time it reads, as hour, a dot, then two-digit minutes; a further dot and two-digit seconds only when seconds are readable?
11.57.48
